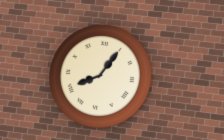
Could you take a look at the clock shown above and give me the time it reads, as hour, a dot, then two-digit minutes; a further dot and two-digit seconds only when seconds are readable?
8.05
